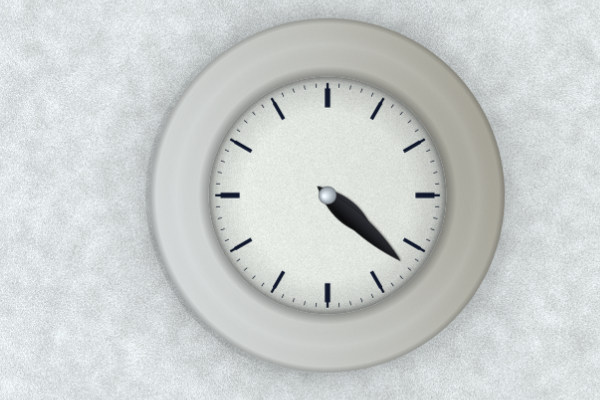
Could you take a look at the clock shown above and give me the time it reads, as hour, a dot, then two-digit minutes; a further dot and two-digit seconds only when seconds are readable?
4.22
